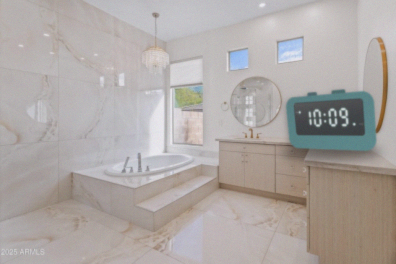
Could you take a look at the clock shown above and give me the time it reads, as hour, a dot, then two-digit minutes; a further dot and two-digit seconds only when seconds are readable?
10.09
